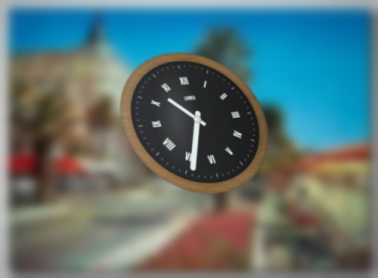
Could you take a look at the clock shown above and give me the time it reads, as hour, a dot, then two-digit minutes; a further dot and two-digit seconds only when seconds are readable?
10.34
